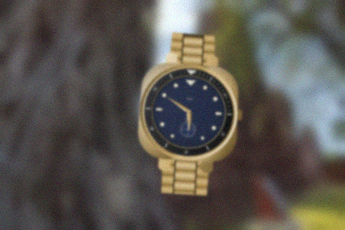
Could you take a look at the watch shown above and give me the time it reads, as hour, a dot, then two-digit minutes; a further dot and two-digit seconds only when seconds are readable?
5.50
